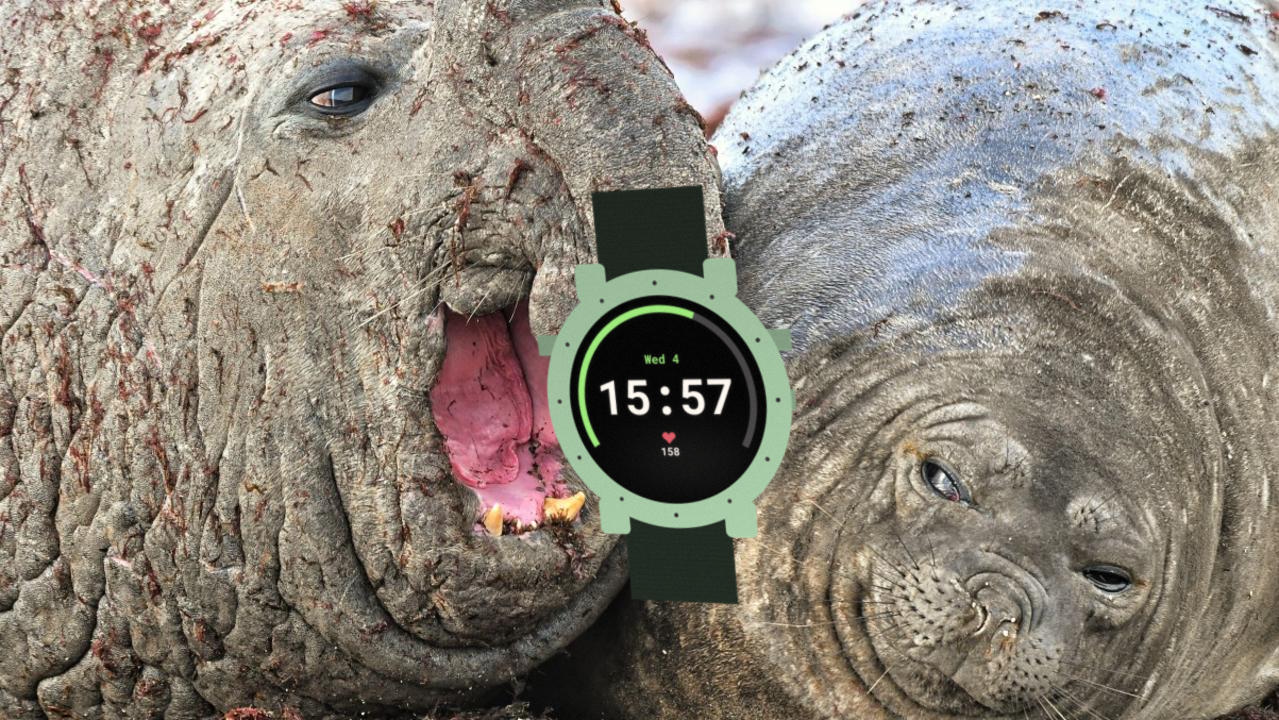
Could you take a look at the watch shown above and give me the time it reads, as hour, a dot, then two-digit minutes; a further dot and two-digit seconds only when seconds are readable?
15.57
